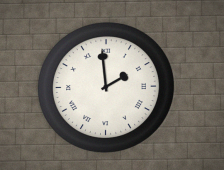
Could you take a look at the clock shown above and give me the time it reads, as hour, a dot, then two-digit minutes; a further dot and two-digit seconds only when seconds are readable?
1.59
